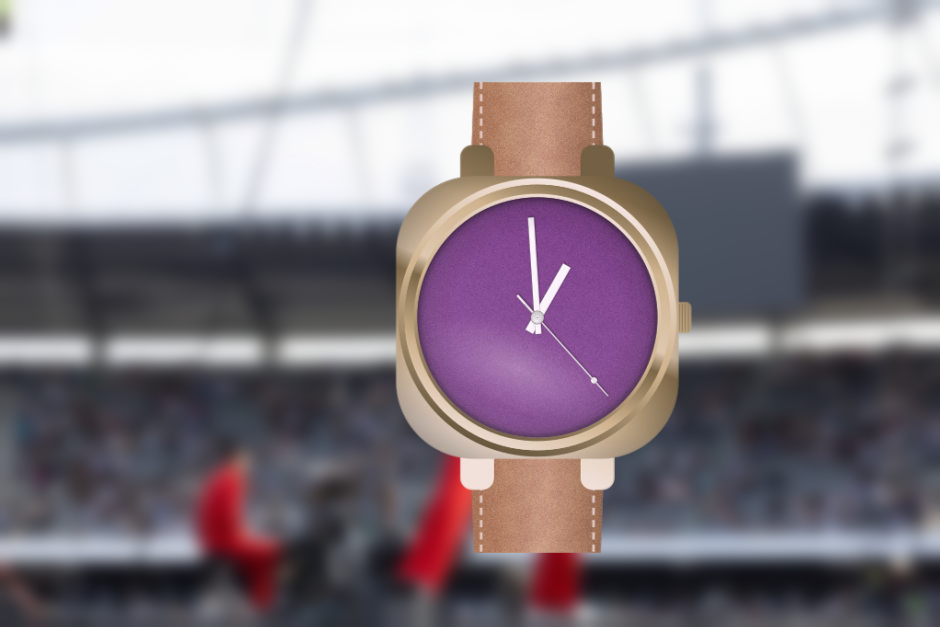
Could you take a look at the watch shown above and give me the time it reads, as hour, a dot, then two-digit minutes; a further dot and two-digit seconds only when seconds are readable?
12.59.23
